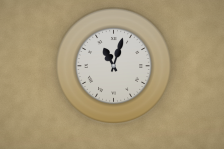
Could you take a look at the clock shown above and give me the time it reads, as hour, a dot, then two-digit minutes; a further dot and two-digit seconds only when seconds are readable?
11.03
